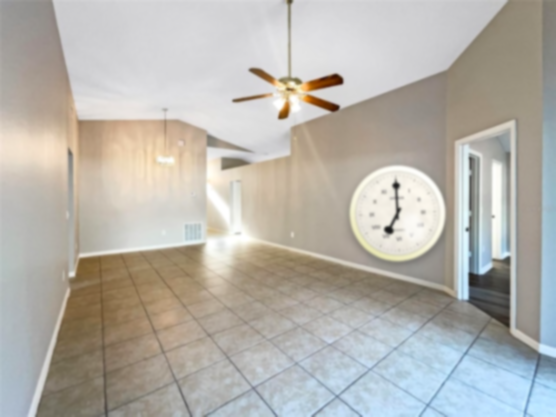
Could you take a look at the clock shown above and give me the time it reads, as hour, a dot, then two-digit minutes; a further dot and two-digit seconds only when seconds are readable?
7.00
